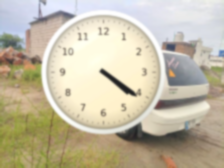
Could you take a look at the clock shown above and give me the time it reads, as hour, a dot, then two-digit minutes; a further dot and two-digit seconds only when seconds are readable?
4.21
